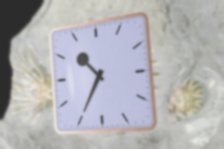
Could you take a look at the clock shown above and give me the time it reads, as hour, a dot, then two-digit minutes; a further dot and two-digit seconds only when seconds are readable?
10.35
